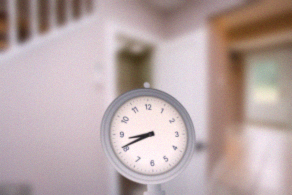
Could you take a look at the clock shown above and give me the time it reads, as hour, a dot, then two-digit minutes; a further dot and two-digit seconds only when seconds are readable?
8.41
